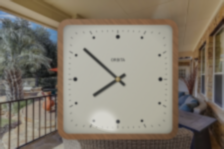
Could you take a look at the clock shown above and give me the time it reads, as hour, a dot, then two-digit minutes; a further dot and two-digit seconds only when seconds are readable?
7.52
